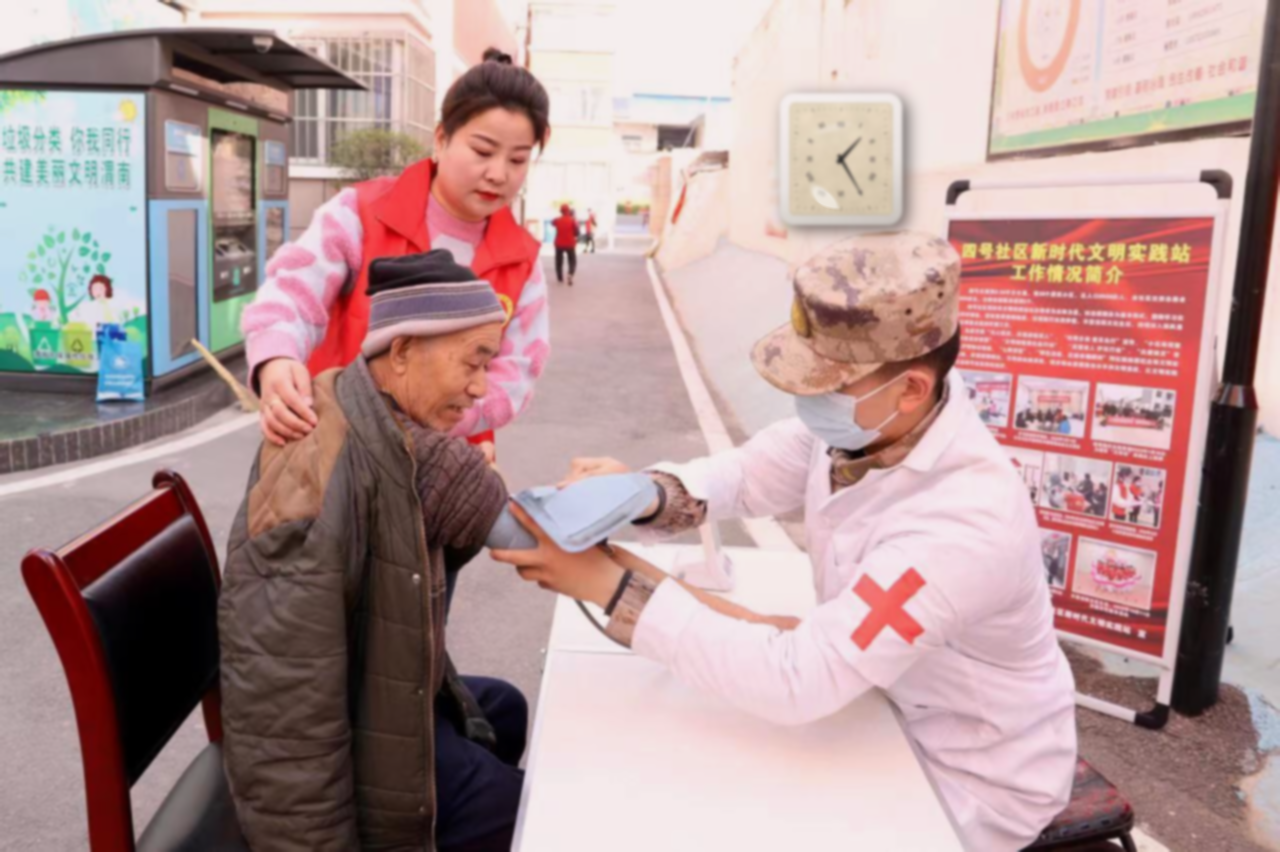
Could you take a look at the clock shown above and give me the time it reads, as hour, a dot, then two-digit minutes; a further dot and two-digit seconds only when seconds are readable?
1.25
